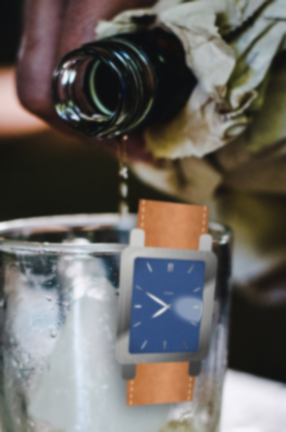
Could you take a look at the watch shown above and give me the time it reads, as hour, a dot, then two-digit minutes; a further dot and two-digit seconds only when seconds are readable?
7.50
